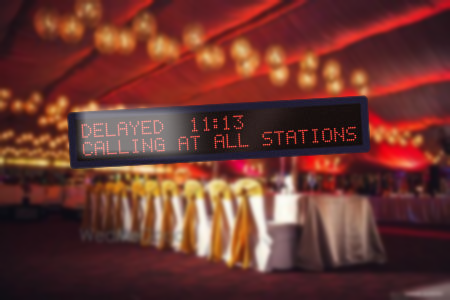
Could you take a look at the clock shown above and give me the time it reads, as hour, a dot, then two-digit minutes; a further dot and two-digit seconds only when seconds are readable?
11.13
